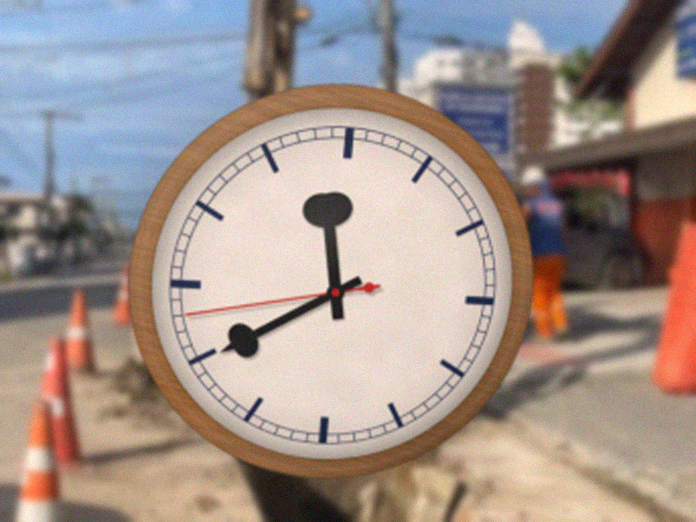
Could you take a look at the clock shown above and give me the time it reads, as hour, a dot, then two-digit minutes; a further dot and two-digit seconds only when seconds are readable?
11.39.43
